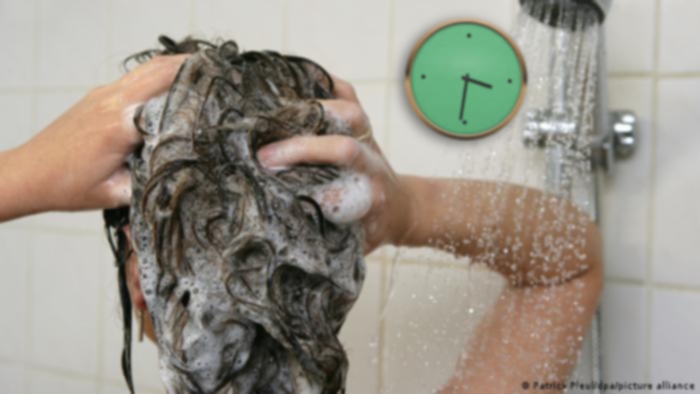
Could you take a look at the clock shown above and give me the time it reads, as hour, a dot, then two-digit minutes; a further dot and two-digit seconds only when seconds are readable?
3.31
